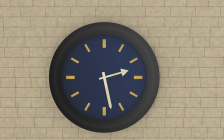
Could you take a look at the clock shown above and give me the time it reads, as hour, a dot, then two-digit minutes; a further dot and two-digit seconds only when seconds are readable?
2.28
